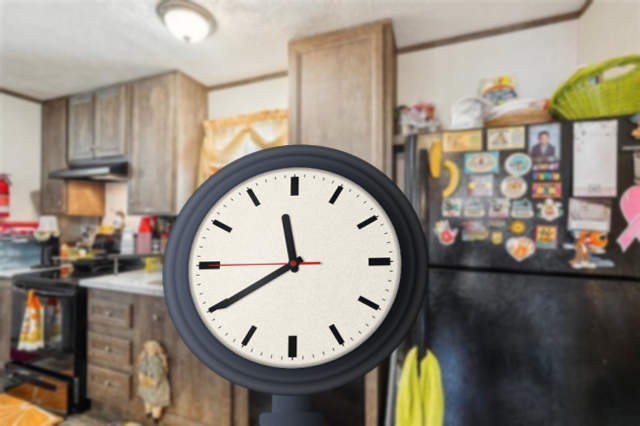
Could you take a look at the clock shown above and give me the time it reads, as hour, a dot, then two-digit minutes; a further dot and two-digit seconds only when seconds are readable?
11.39.45
